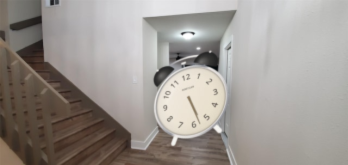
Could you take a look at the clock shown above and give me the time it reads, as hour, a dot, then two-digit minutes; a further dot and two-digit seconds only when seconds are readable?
5.28
